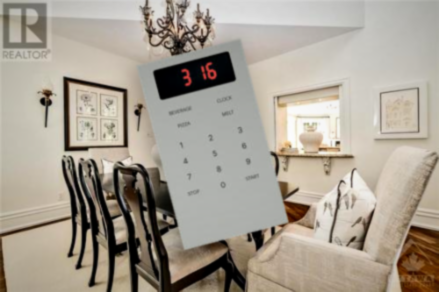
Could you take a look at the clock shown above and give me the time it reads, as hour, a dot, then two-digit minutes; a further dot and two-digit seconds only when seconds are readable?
3.16
